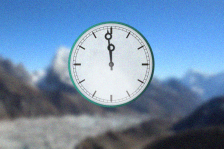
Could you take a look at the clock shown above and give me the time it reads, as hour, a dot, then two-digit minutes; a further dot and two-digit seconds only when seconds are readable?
11.59
